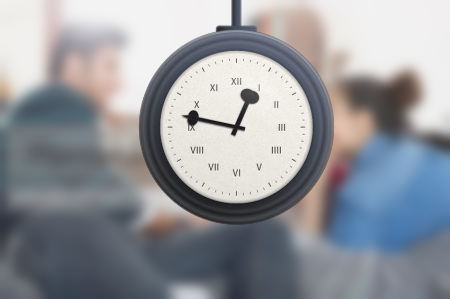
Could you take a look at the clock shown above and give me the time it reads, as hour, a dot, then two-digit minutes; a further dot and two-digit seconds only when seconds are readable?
12.47
